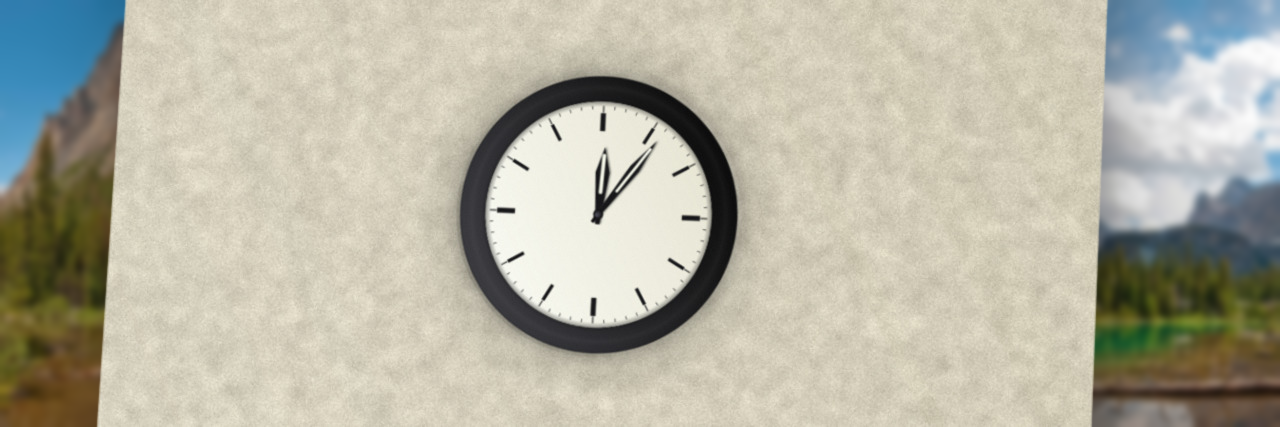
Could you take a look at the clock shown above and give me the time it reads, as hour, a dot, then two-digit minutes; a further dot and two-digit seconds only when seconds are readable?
12.06
